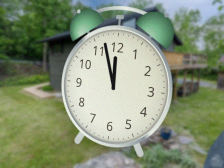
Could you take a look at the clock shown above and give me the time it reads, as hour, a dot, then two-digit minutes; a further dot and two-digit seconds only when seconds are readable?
11.57
